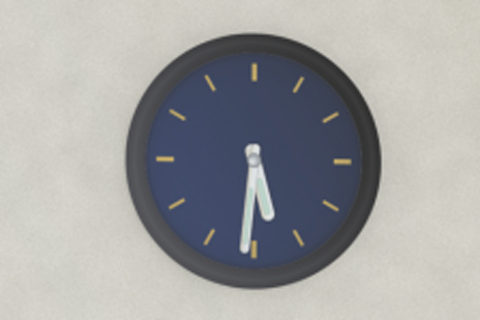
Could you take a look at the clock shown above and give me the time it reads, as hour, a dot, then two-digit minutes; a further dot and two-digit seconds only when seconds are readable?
5.31
